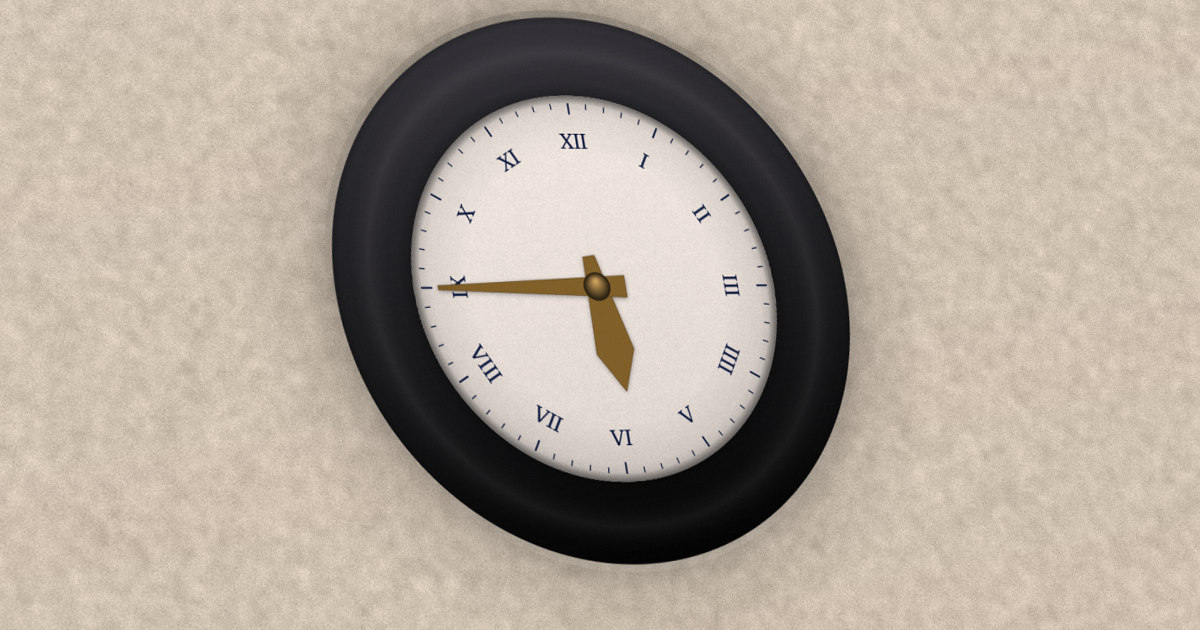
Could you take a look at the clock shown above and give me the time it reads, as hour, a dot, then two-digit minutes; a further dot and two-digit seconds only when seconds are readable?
5.45
